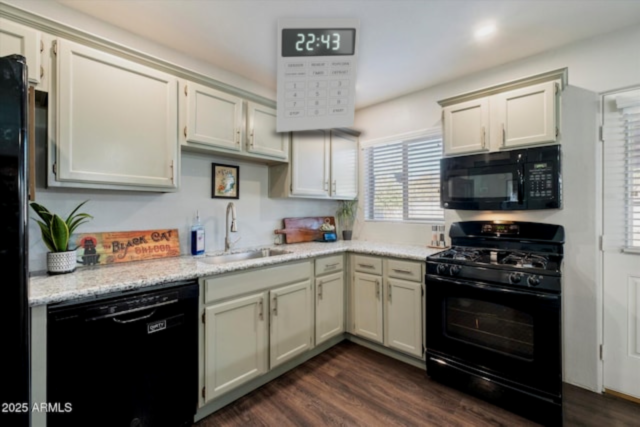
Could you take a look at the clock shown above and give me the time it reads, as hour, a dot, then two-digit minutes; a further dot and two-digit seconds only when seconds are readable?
22.43
